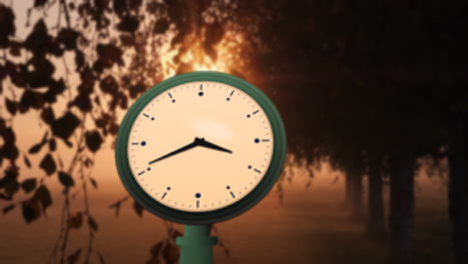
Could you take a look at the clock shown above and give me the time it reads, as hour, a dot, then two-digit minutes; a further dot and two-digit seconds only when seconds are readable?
3.41
